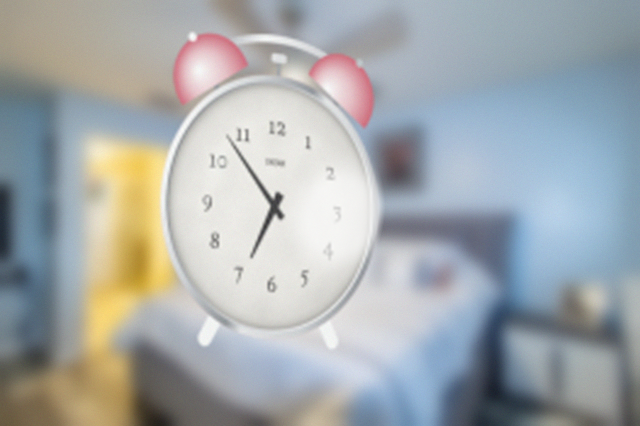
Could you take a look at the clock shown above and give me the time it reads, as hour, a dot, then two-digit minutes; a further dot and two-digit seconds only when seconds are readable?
6.53
